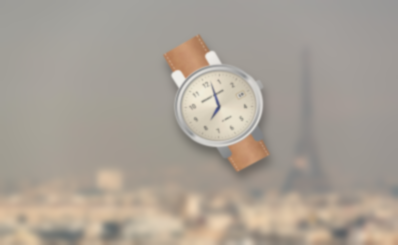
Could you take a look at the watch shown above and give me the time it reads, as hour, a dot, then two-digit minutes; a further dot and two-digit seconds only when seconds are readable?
8.02
